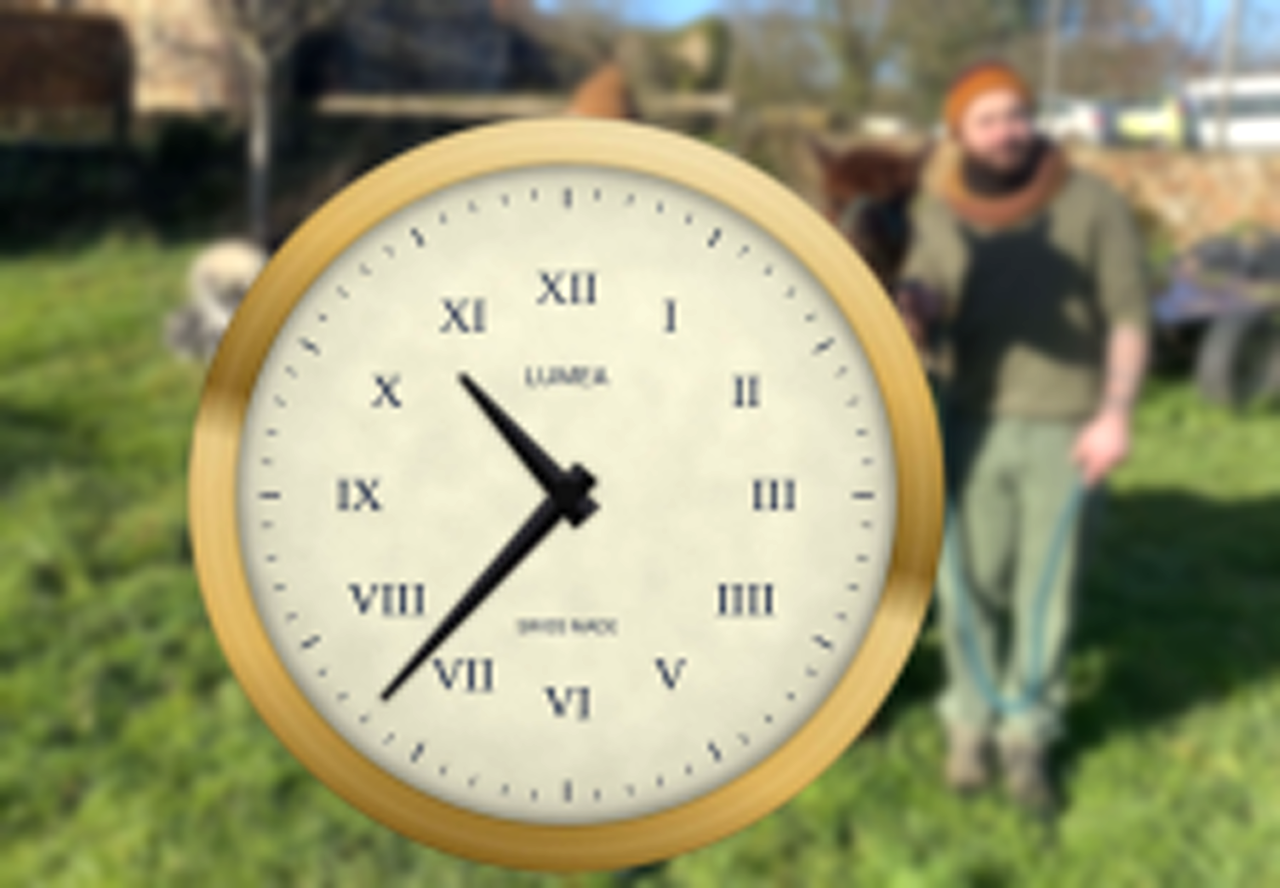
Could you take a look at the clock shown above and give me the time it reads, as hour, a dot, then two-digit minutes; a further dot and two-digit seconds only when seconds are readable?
10.37
